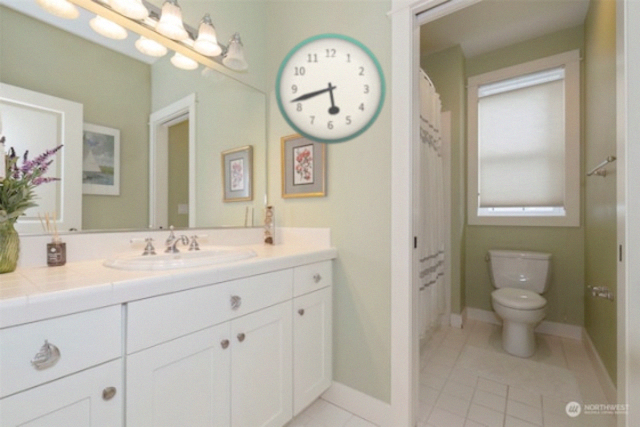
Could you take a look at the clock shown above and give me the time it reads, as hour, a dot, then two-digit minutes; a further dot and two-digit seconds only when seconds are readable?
5.42
